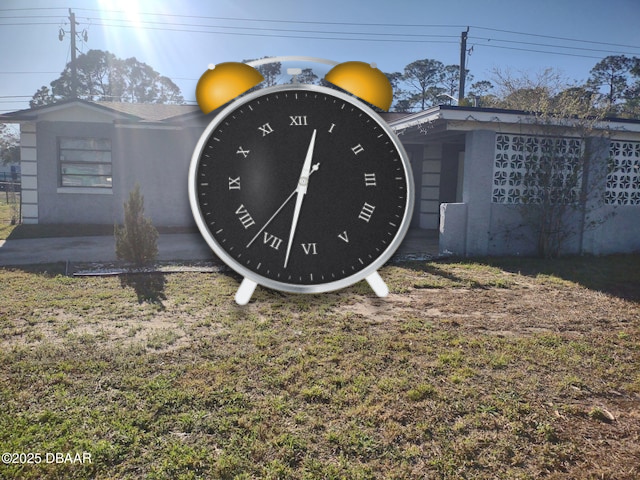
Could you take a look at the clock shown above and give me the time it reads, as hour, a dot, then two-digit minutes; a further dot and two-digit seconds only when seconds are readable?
12.32.37
